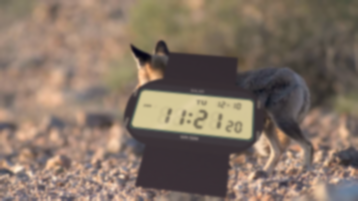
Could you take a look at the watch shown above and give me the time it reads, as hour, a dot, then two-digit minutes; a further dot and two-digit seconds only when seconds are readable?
11.21.20
